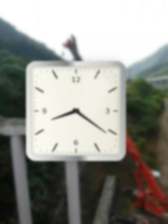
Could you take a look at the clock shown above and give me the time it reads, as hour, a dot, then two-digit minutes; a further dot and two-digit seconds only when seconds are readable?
8.21
